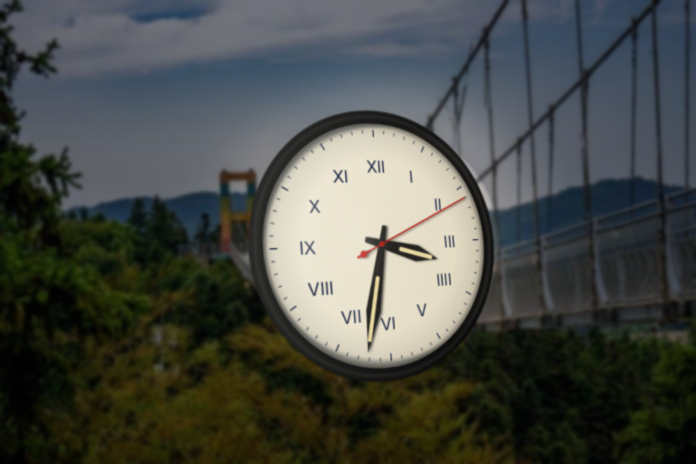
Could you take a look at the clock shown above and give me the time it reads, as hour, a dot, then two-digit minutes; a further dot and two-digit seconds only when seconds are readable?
3.32.11
